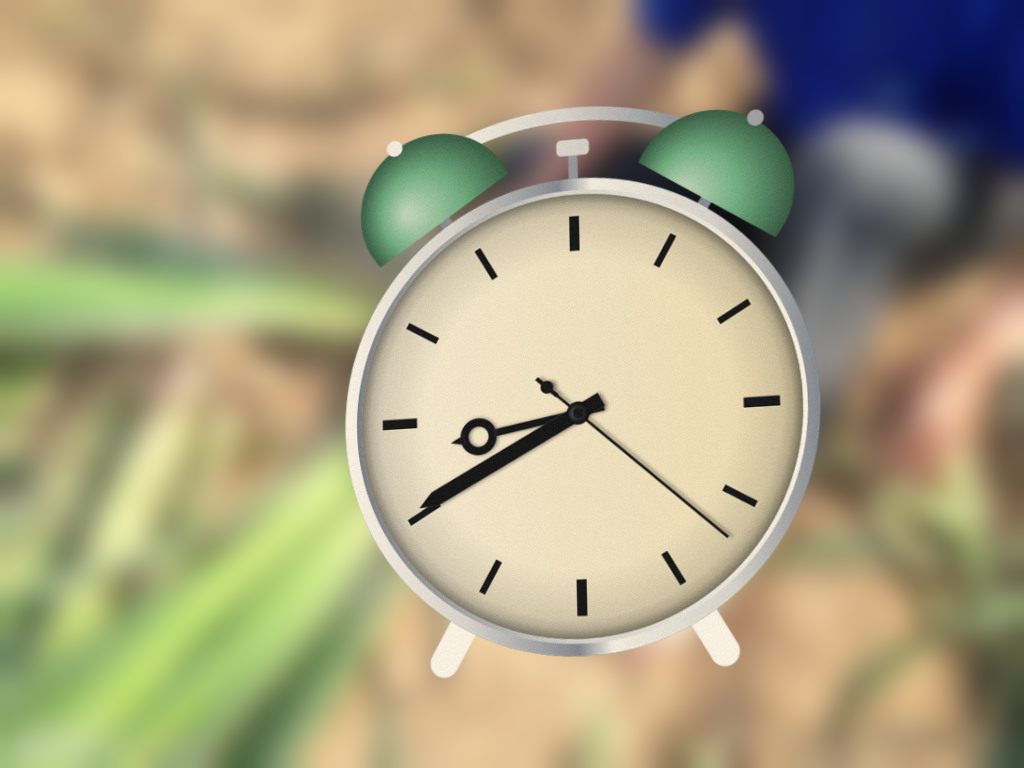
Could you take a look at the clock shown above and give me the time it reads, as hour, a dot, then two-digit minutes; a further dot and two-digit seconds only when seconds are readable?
8.40.22
